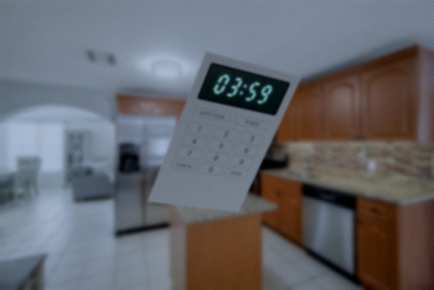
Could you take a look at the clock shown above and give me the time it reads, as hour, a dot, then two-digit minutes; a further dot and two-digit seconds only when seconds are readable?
3.59
